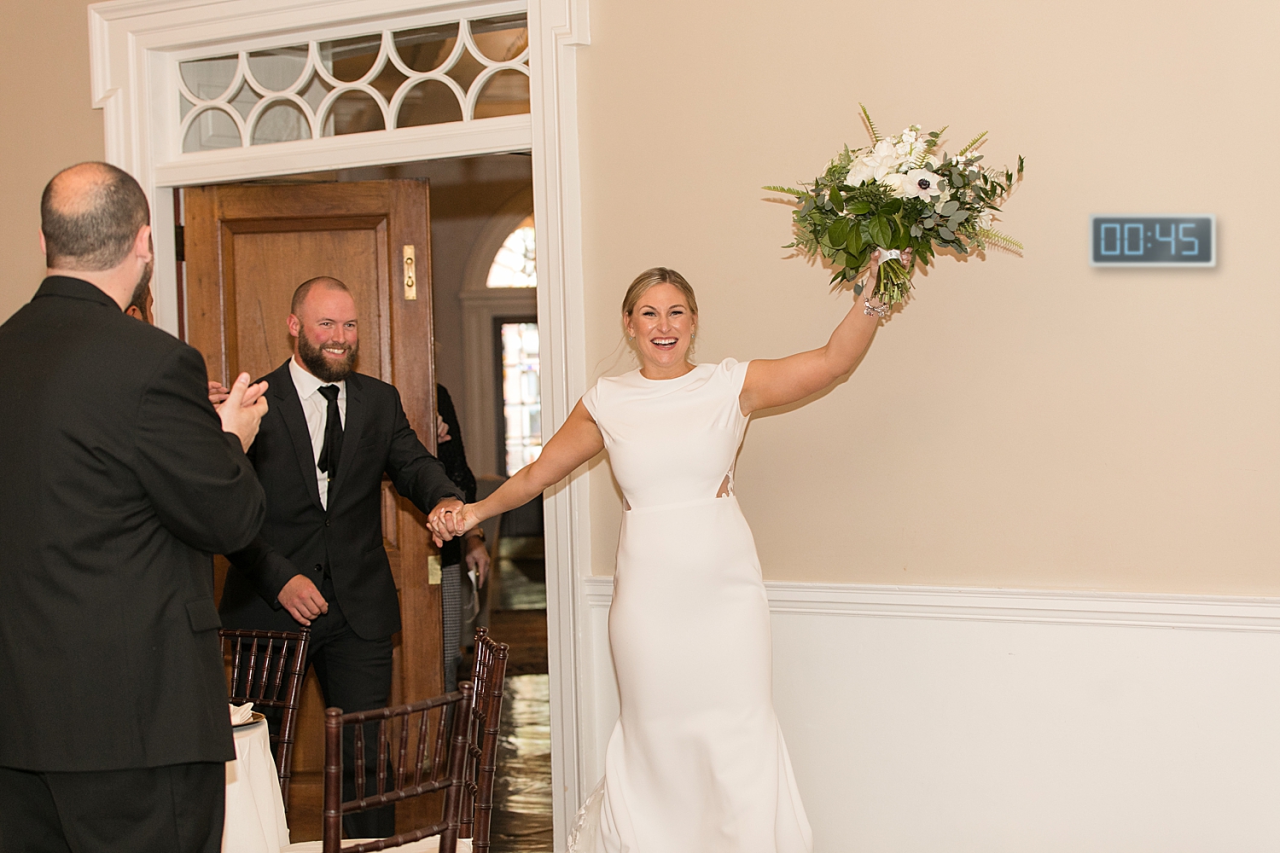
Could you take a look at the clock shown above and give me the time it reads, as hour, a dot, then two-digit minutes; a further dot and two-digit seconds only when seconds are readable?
0.45
